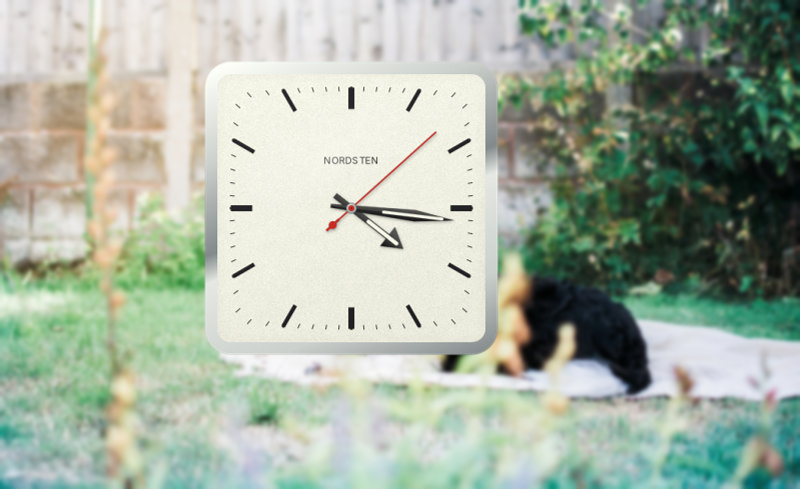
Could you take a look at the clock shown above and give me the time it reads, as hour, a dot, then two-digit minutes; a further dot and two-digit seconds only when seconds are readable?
4.16.08
